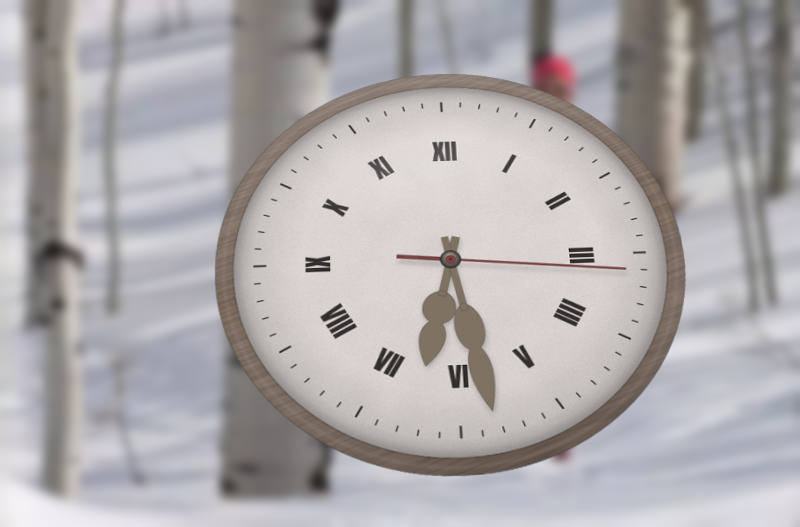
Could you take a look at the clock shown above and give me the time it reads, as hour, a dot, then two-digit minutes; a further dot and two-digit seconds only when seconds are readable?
6.28.16
